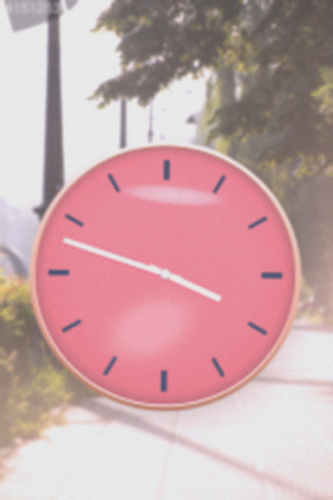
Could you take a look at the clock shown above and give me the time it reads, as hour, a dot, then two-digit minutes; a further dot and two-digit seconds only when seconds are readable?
3.48
